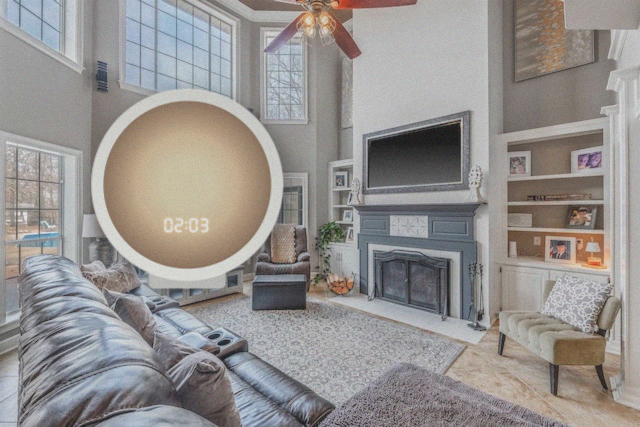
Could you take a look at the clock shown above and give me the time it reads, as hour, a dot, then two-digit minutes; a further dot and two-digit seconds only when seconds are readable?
2.03
